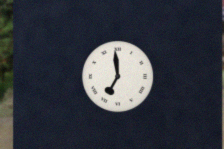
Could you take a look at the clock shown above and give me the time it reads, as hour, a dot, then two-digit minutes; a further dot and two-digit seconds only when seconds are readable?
6.59
